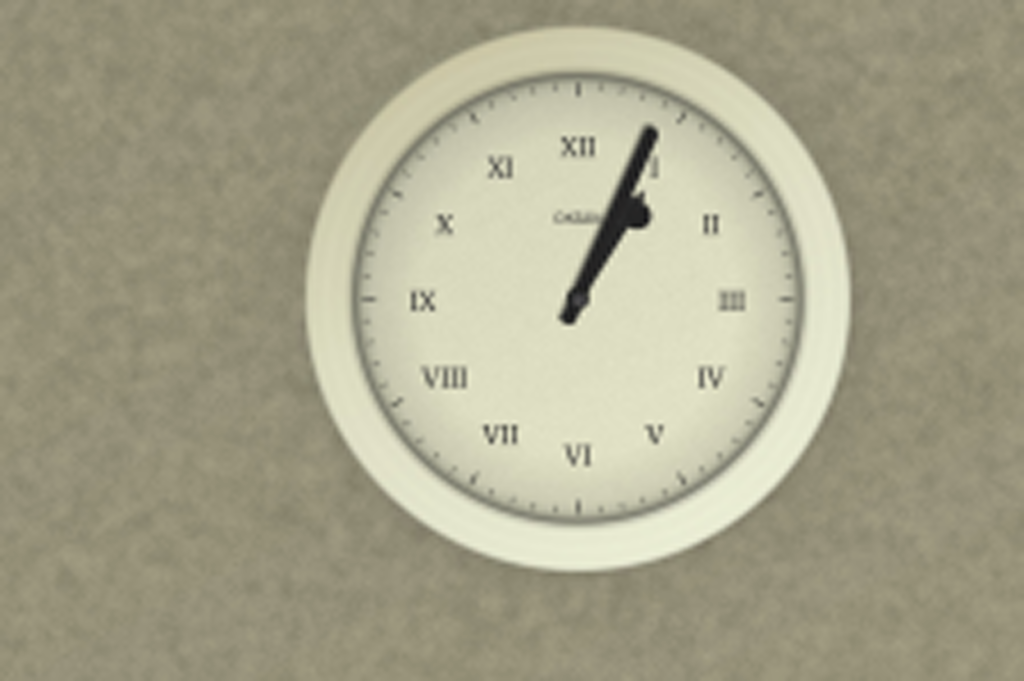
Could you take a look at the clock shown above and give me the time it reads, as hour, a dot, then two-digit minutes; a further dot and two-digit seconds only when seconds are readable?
1.04
